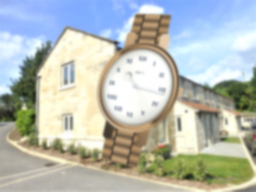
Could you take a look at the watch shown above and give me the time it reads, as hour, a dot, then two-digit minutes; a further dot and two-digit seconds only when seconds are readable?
10.16
